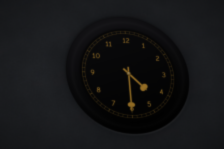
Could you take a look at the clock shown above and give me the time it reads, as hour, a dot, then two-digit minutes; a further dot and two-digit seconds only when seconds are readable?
4.30
